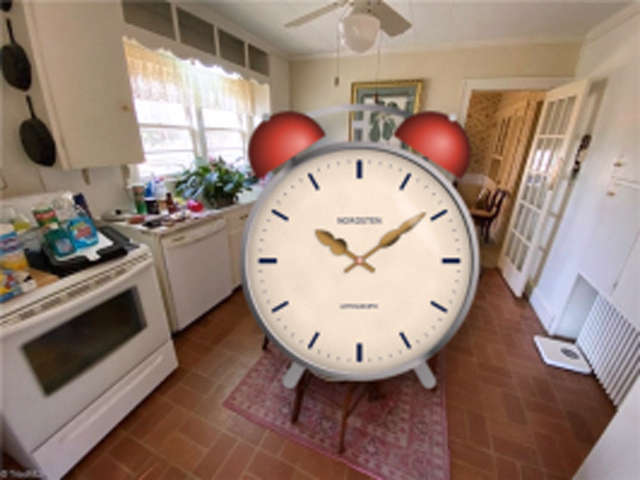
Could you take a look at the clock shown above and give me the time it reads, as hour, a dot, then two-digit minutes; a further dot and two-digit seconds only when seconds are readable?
10.09
